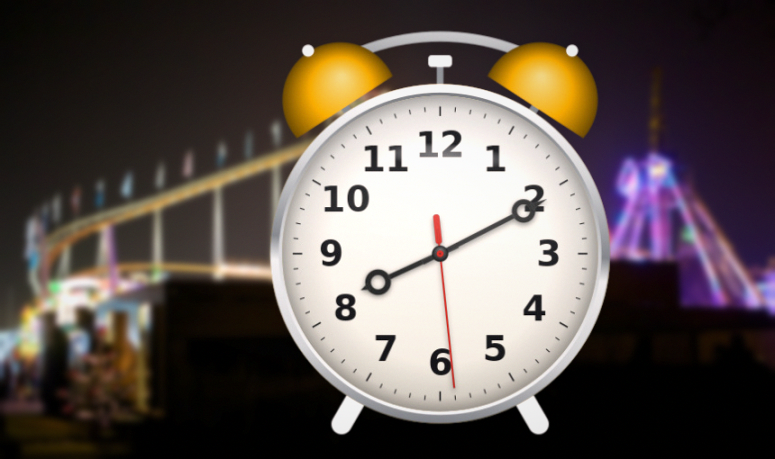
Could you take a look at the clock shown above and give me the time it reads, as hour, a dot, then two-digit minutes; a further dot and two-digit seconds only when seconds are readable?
8.10.29
